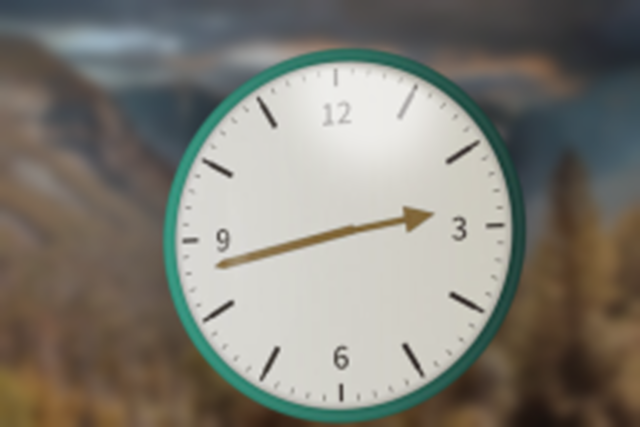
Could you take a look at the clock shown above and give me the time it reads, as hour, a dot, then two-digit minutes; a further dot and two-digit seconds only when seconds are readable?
2.43
